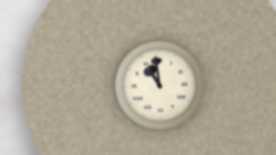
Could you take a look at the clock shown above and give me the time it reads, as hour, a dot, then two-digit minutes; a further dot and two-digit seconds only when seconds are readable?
10.59
